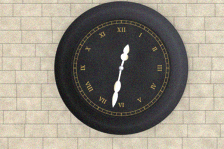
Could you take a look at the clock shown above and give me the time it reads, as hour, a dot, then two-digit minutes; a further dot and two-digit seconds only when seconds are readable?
12.32
